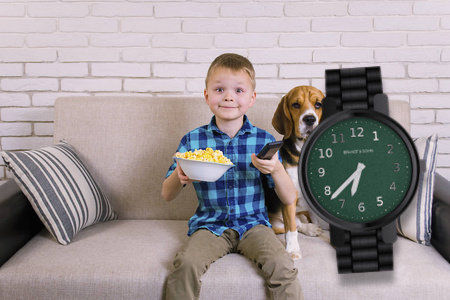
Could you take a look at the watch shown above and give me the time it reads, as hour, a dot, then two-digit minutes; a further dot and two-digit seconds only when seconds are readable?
6.38
